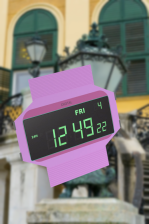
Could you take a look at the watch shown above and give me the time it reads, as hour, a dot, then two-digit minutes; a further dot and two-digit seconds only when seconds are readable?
12.49.22
